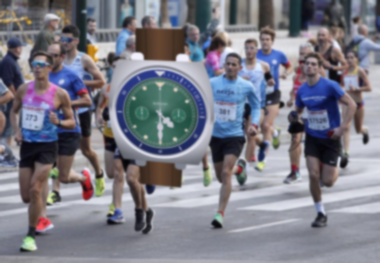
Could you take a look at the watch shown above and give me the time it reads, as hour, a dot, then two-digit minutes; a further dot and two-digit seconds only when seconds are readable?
4.30
